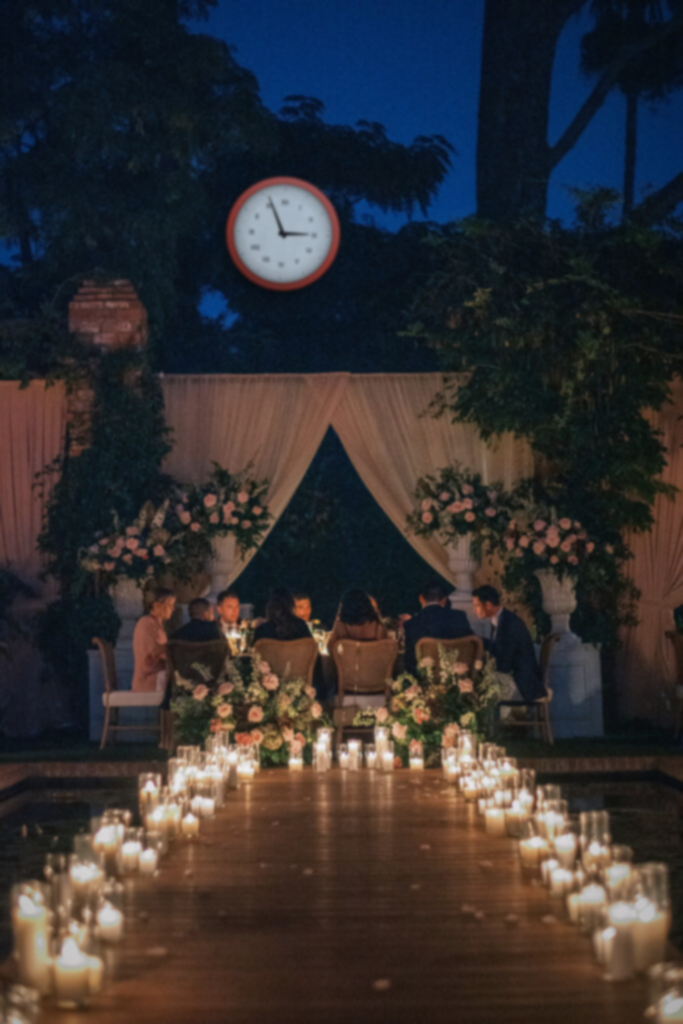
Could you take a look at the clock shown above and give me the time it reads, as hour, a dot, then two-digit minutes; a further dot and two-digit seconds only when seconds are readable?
2.56
